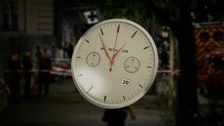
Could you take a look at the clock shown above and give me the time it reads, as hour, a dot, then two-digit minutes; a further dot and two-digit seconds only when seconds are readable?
12.54
